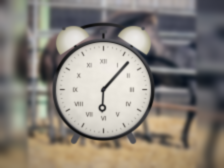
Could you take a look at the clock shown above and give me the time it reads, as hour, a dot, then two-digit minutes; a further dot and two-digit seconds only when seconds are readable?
6.07
